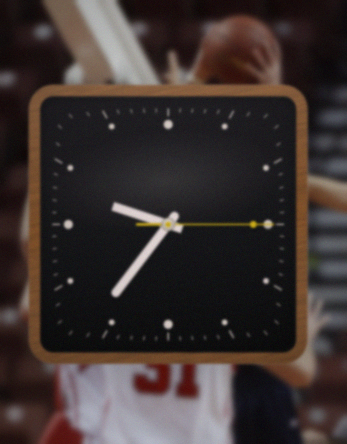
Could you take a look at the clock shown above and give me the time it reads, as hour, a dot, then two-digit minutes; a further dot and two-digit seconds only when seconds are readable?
9.36.15
